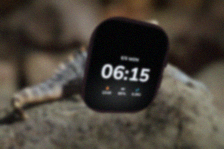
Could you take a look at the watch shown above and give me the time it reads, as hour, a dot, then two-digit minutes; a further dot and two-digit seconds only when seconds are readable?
6.15
